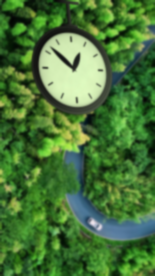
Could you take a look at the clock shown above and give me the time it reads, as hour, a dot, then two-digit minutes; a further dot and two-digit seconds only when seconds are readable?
12.52
